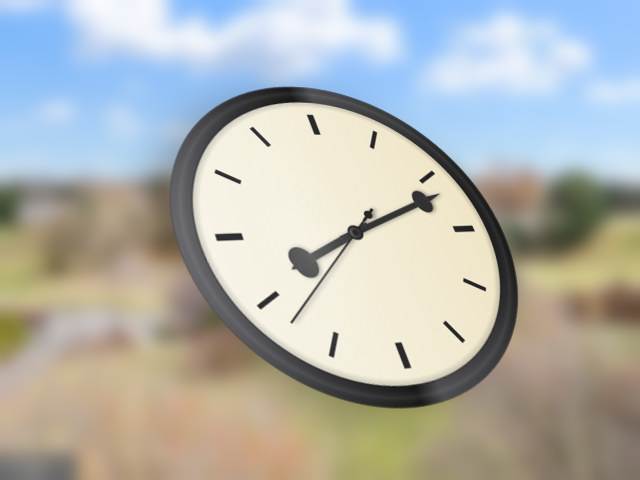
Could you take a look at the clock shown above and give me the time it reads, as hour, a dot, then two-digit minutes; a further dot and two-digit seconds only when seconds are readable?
8.11.38
